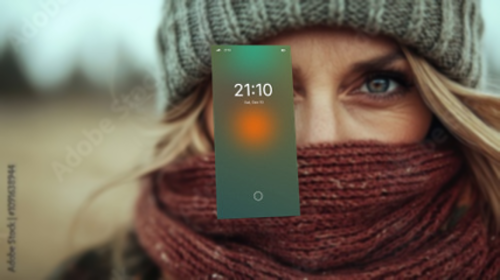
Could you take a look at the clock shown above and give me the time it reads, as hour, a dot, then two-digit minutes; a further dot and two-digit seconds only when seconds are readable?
21.10
